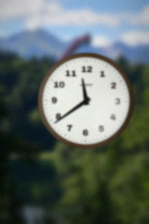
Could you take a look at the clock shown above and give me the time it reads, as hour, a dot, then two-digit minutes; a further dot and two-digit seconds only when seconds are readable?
11.39
